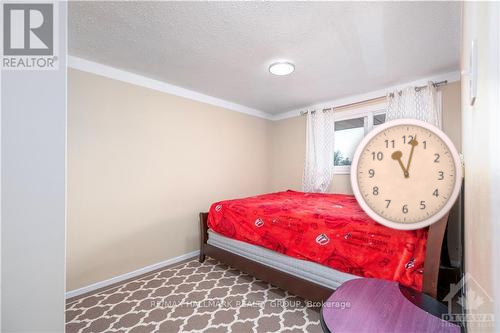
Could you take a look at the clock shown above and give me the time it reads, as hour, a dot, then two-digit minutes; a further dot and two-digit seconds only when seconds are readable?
11.02
